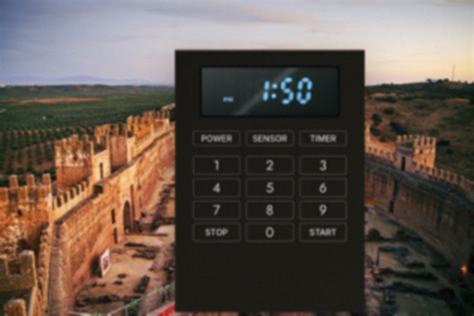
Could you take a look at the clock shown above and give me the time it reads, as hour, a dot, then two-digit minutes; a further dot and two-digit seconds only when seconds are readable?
1.50
